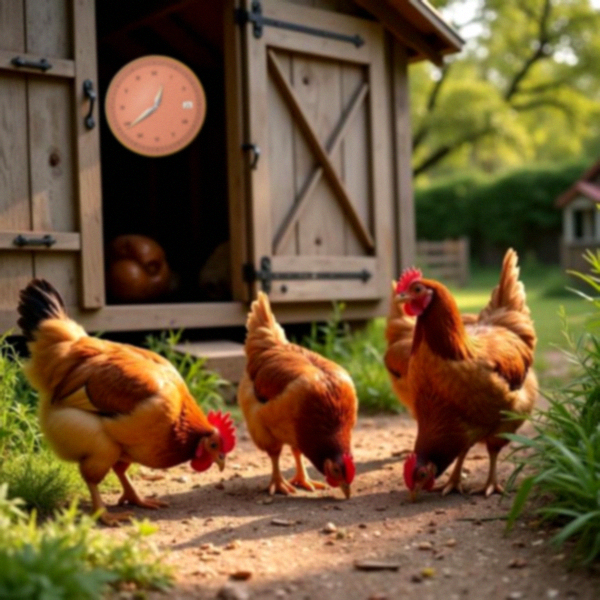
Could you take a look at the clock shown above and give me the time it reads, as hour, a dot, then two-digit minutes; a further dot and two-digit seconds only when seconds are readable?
12.39
